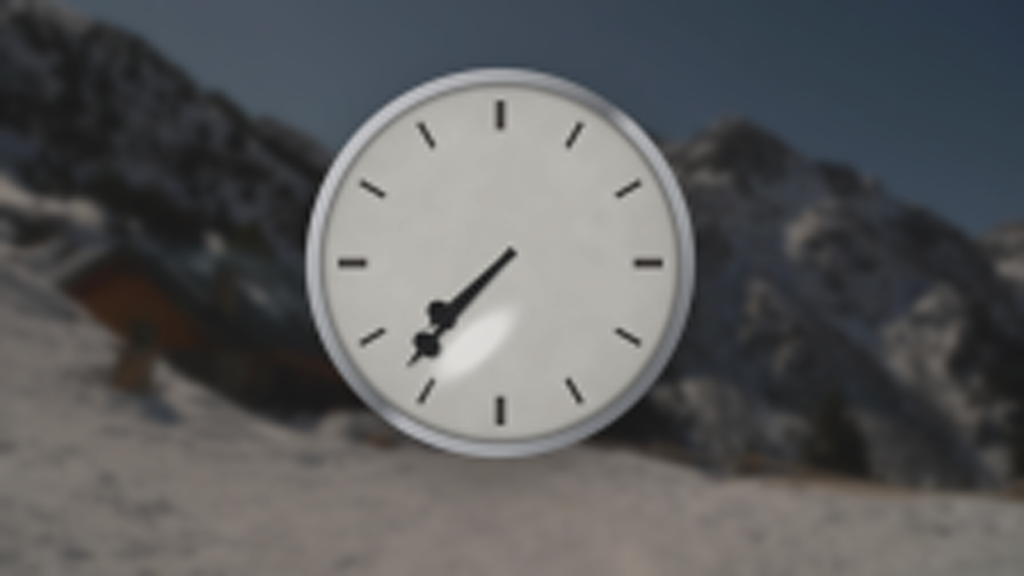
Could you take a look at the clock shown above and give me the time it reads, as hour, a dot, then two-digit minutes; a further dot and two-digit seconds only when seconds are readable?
7.37
